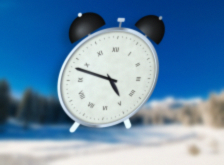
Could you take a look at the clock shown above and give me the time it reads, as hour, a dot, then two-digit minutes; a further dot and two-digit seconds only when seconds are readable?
4.48
